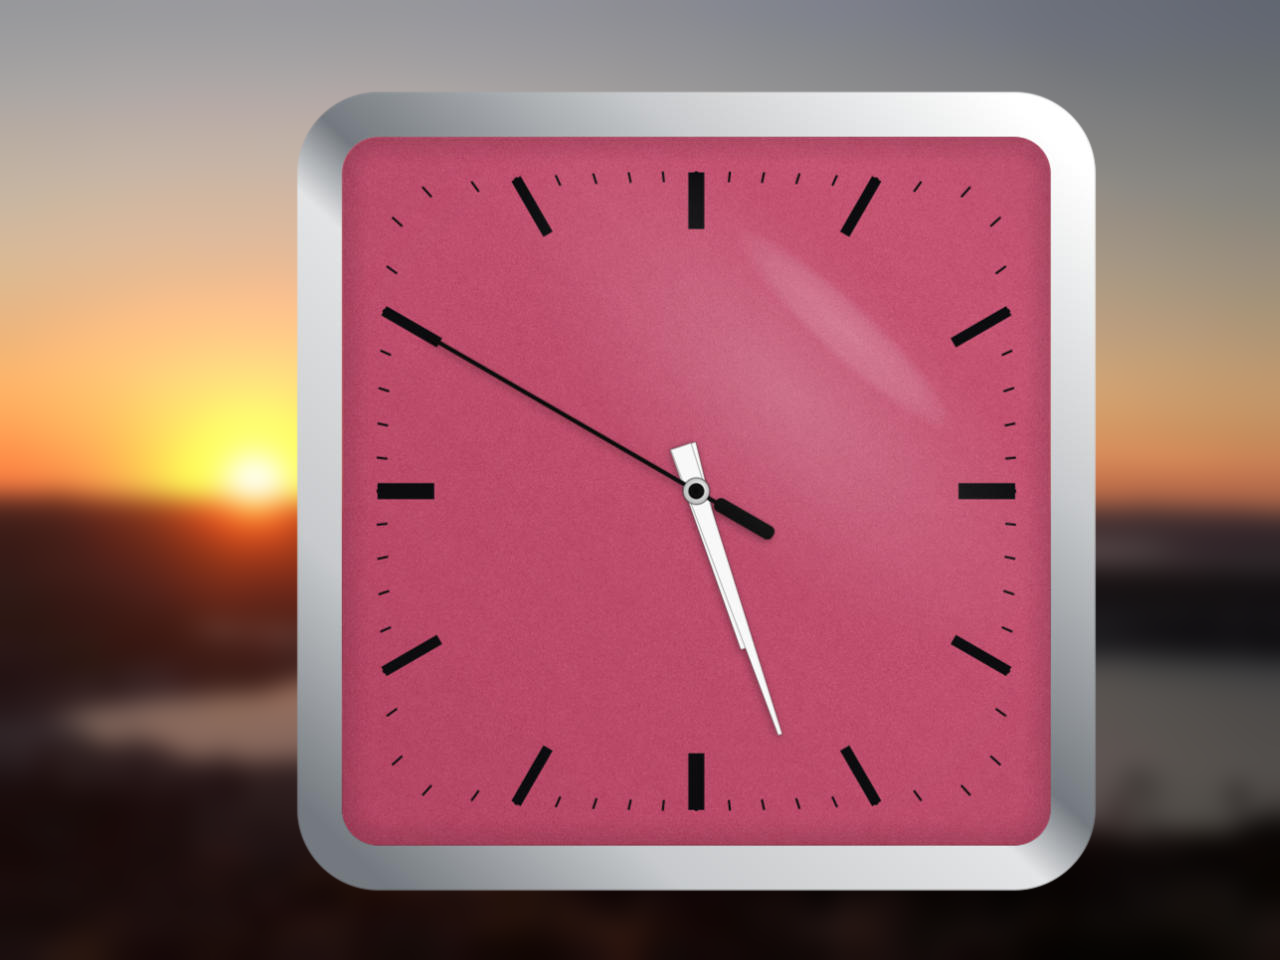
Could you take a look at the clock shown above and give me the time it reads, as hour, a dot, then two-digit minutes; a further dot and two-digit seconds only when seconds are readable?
5.26.50
